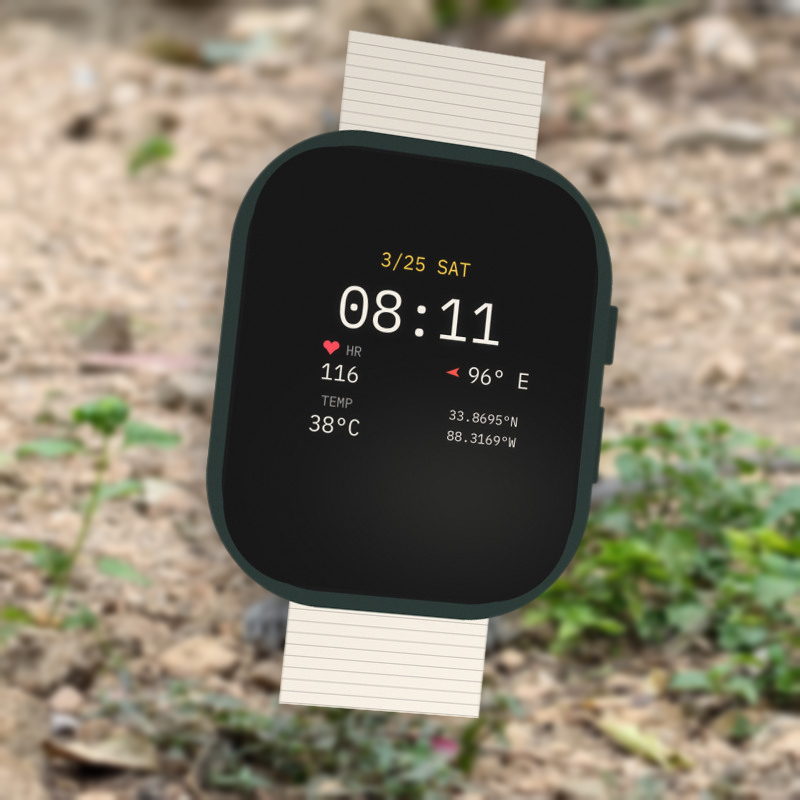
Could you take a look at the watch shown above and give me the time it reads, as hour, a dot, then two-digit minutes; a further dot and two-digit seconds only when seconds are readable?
8.11
